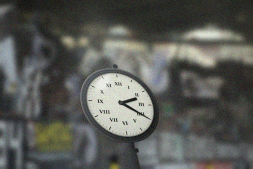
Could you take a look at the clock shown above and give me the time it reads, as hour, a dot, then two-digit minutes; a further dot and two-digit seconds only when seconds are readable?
2.20
